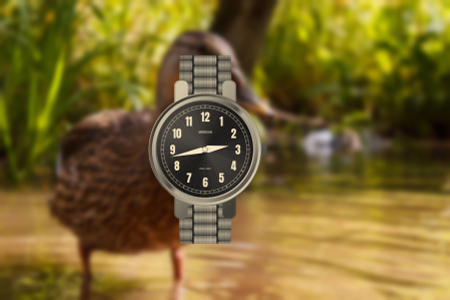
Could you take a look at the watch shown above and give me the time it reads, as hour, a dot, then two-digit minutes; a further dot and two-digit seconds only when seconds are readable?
2.43
